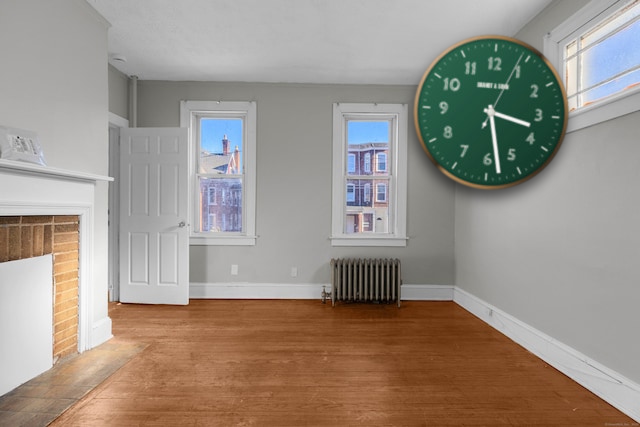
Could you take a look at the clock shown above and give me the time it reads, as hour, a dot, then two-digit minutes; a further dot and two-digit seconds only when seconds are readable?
3.28.04
